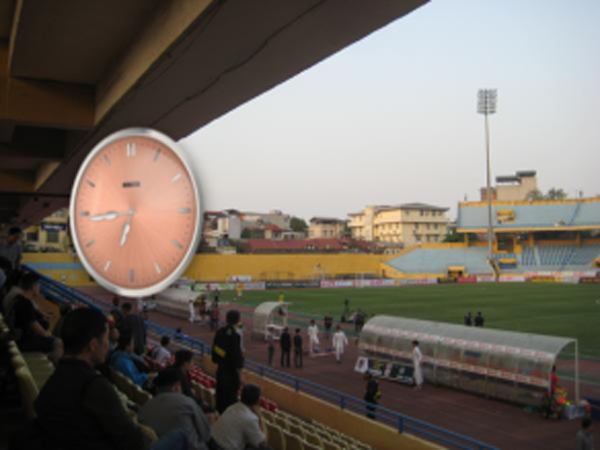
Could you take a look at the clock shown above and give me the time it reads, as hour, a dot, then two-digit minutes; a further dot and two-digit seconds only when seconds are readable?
6.44
